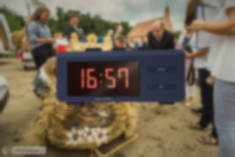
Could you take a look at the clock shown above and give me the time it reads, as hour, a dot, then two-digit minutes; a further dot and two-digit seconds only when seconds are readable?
16.57
